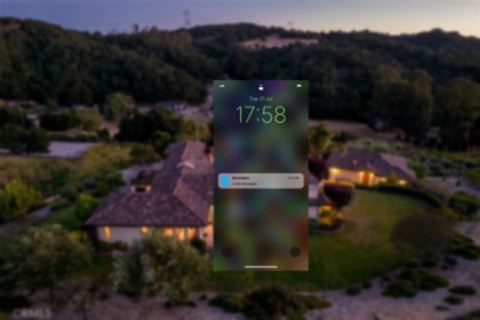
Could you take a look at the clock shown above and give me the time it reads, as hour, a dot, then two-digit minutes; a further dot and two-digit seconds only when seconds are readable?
17.58
